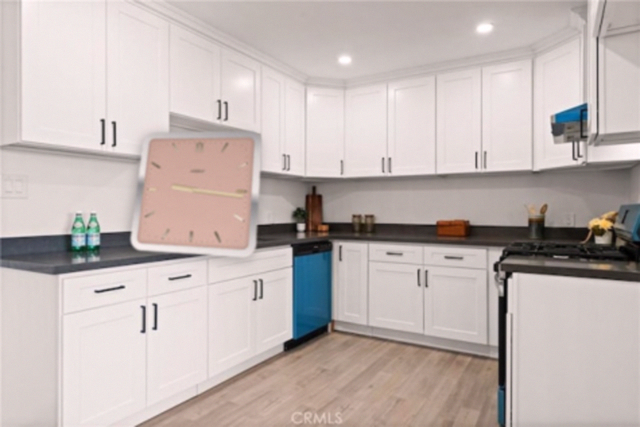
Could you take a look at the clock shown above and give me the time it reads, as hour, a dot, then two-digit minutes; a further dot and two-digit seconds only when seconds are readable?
9.16
